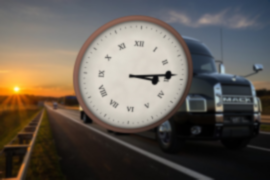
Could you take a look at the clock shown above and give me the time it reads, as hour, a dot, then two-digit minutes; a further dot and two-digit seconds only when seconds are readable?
3.14
